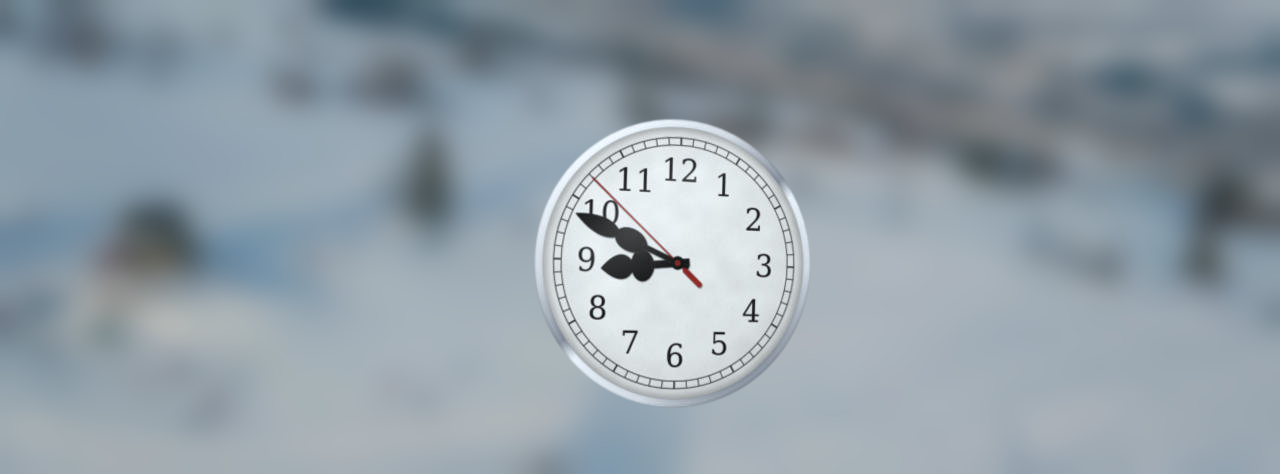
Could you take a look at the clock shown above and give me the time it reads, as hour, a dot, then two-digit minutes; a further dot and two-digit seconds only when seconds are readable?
8.48.52
